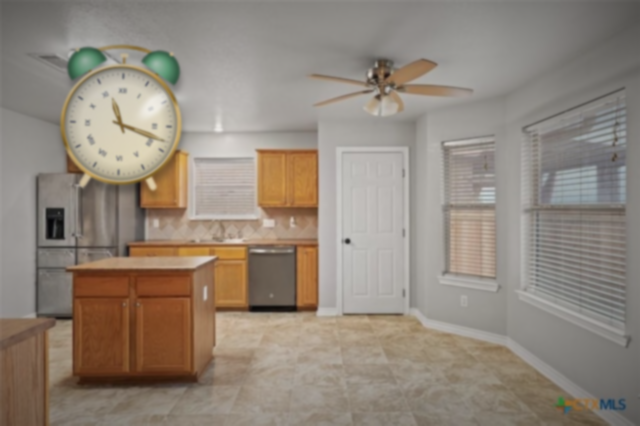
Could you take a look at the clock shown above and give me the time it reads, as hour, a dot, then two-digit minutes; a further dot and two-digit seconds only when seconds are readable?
11.18
